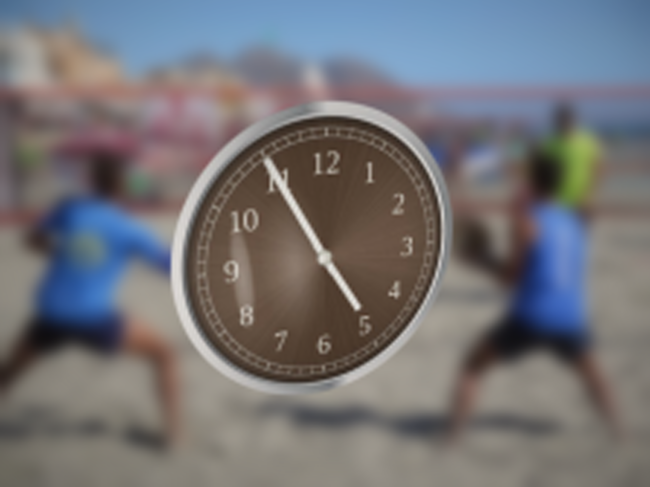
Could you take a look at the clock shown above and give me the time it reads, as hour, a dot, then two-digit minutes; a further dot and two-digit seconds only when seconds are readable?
4.55
